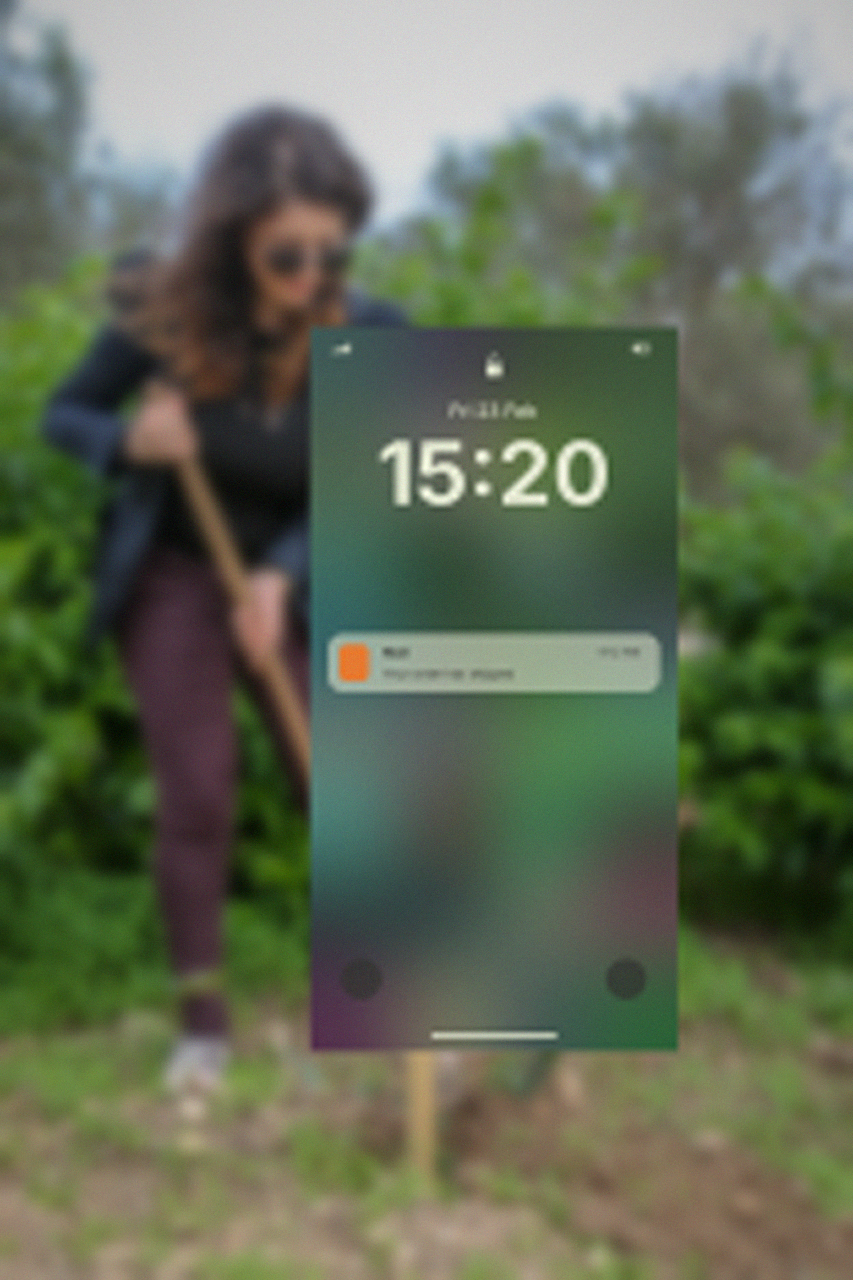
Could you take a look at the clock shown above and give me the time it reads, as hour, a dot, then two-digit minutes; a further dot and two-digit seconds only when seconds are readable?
15.20
